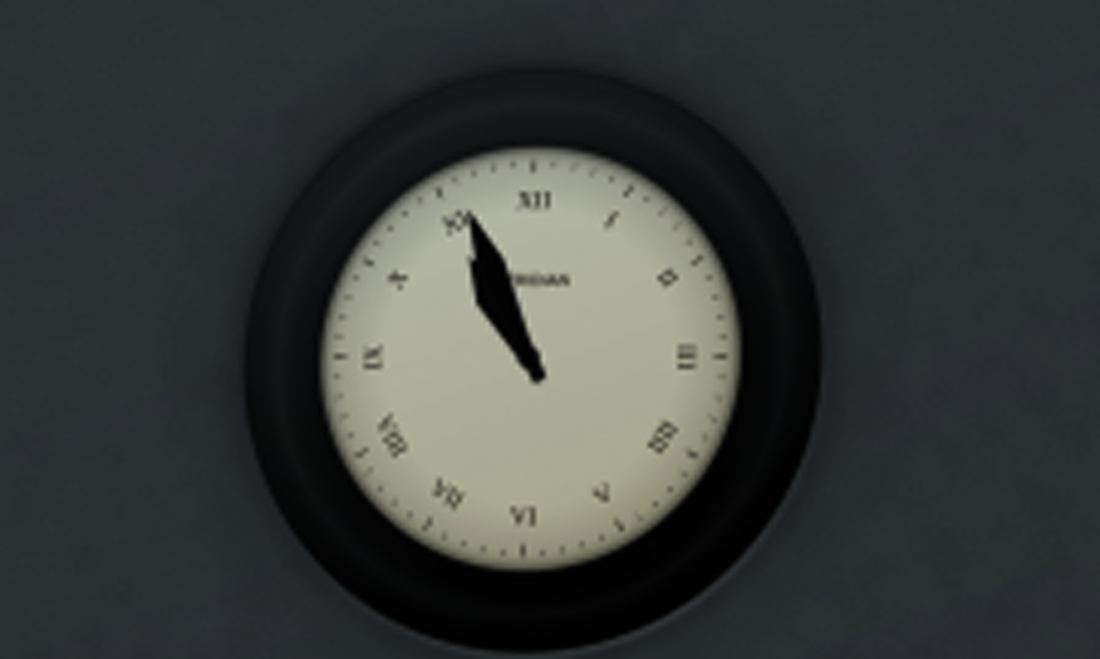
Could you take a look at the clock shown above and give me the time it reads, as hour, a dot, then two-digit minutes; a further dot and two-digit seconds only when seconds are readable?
10.56
